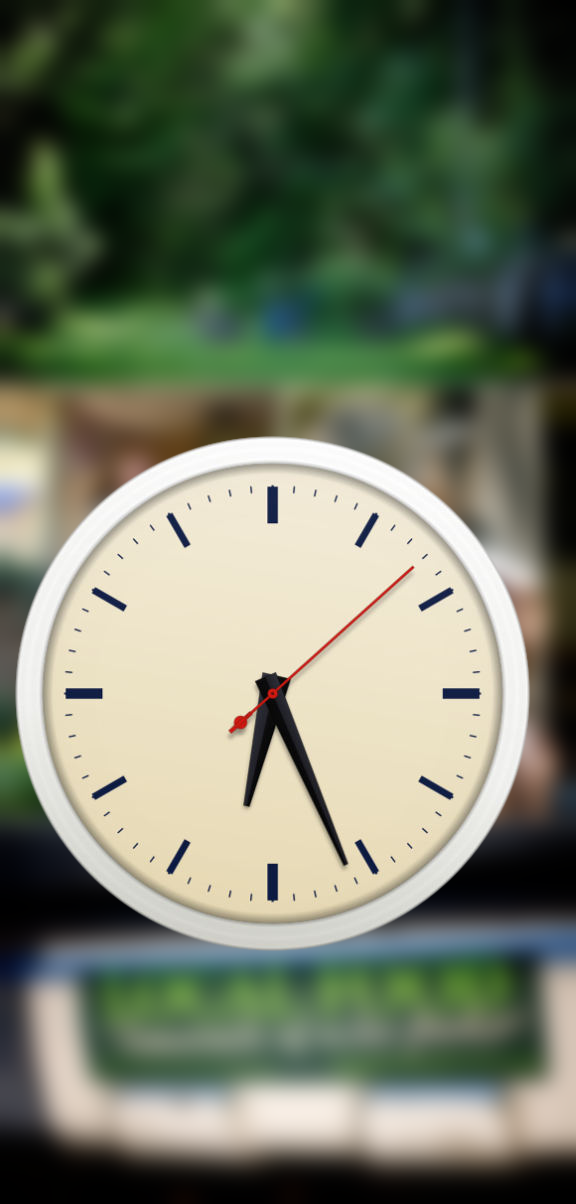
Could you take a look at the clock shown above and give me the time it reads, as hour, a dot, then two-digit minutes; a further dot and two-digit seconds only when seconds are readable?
6.26.08
